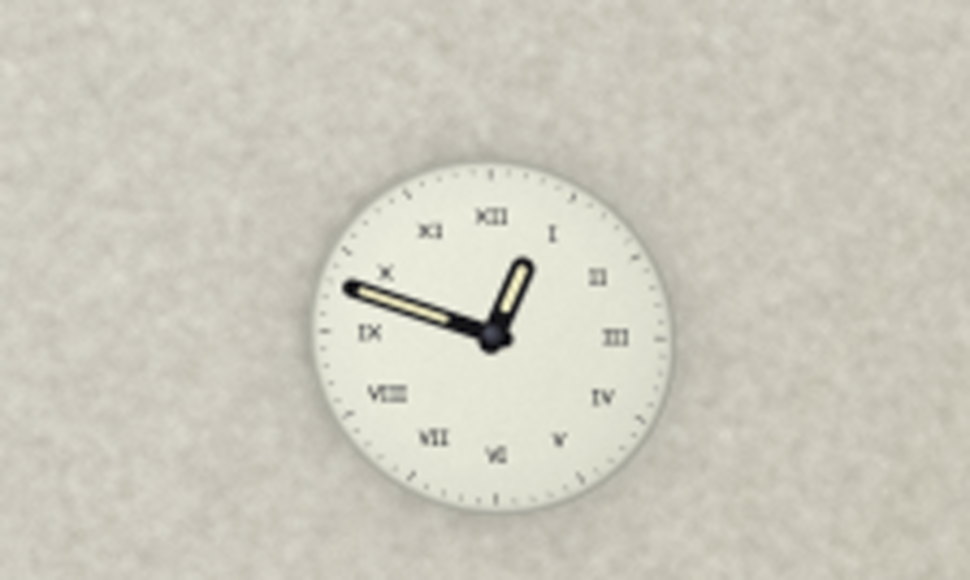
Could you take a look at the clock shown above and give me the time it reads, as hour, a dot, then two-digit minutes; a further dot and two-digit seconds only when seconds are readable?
12.48
